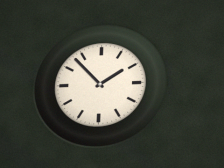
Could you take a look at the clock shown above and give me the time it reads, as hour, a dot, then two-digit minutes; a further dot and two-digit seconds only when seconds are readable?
1.53
